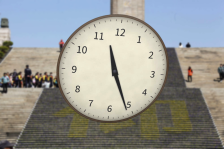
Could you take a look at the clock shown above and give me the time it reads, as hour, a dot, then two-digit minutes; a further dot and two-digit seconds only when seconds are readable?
11.26
